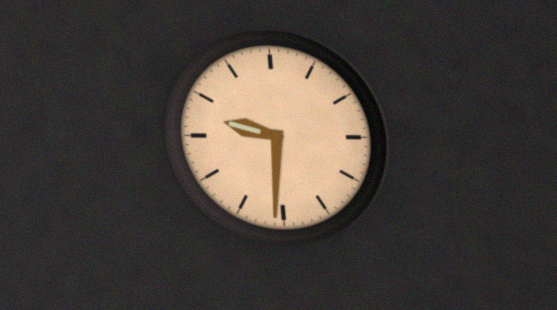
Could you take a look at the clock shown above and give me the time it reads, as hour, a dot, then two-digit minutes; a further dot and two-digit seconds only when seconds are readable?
9.31
